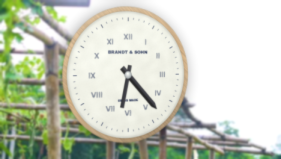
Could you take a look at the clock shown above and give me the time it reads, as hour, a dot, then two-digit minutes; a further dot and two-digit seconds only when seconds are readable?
6.23
